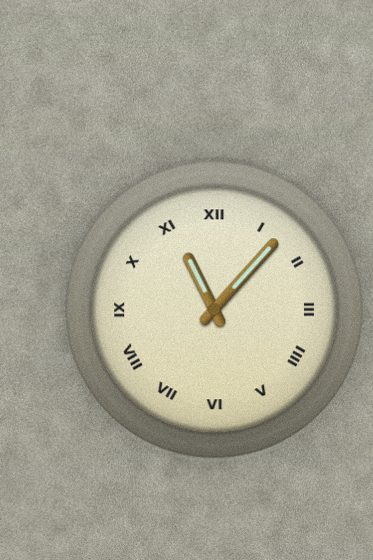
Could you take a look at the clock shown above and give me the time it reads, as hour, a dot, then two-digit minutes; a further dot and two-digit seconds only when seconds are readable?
11.07
